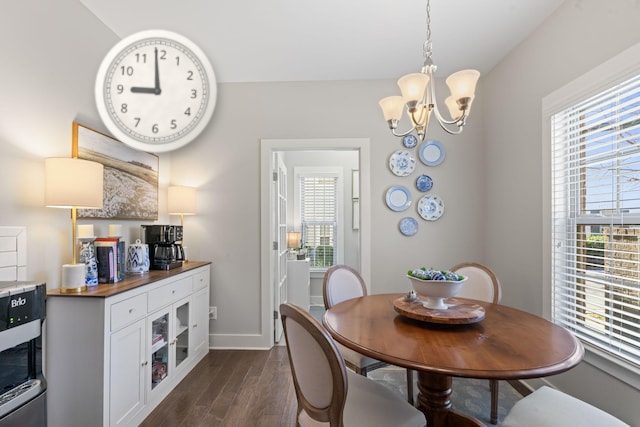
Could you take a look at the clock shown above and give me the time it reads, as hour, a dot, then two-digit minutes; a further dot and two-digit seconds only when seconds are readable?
8.59
